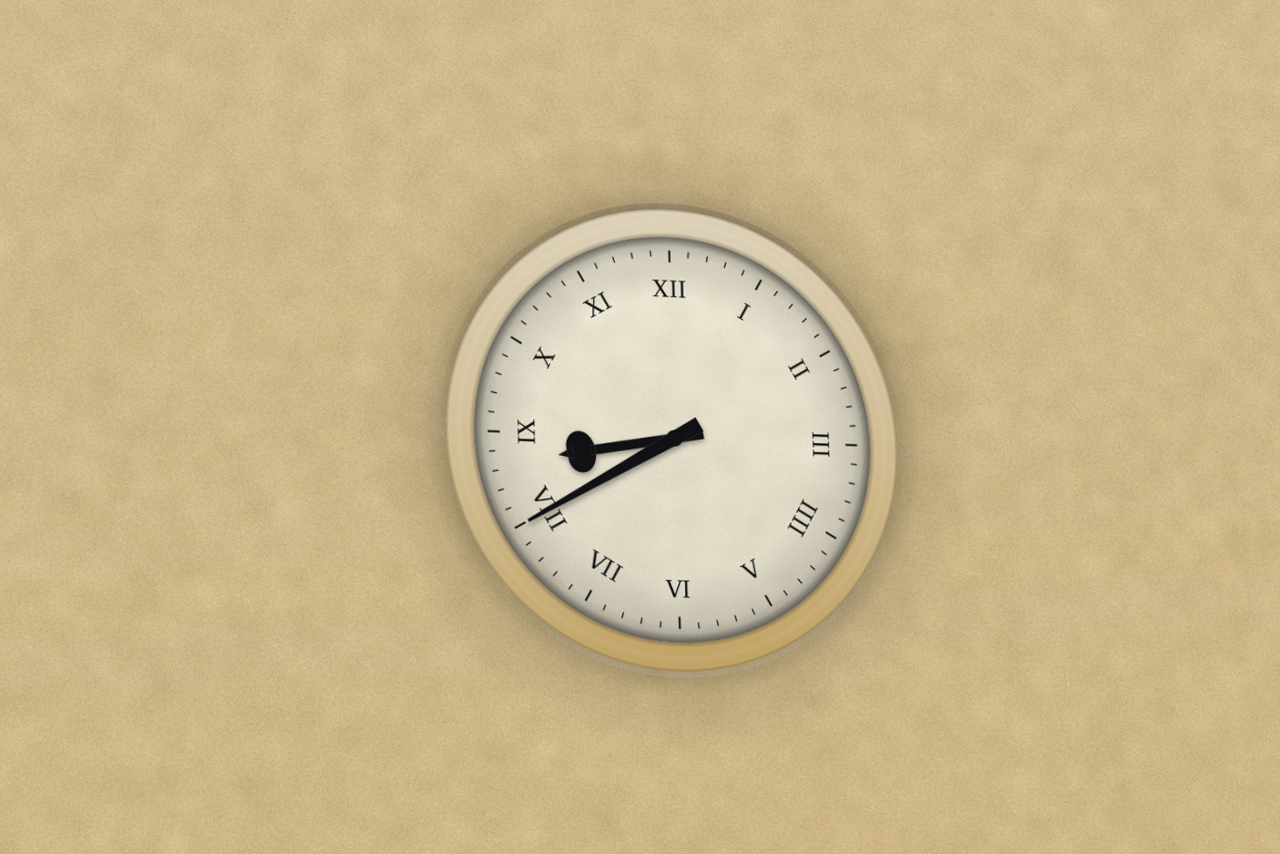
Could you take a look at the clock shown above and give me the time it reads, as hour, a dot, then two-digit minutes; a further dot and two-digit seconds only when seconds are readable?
8.40
